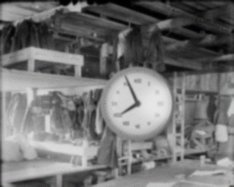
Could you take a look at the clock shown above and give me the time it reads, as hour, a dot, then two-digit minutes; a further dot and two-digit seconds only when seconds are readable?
7.56
